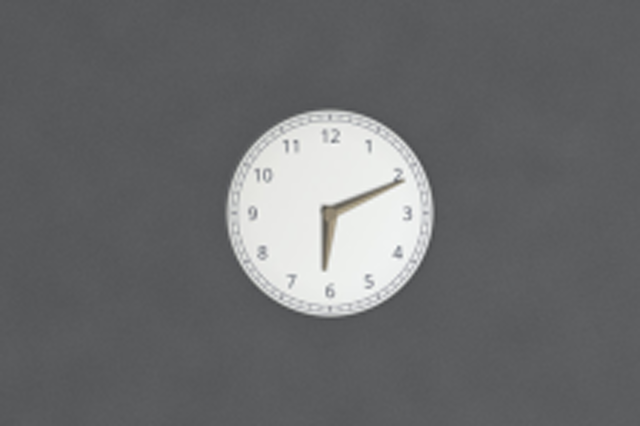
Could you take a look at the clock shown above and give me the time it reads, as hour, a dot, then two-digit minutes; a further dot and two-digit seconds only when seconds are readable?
6.11
